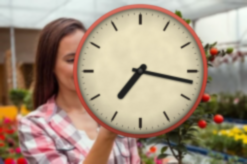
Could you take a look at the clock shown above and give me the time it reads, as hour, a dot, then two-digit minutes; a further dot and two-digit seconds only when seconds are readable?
7.17
